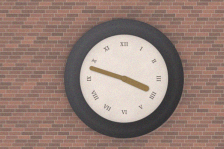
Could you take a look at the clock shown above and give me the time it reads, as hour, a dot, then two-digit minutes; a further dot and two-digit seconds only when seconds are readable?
3.48
